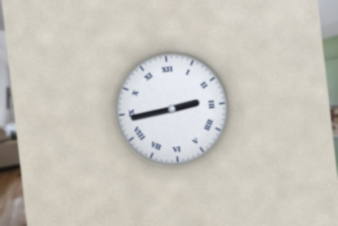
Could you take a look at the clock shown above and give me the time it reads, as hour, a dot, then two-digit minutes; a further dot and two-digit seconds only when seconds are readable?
2.44
